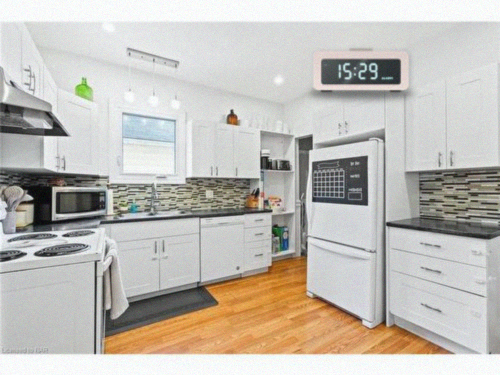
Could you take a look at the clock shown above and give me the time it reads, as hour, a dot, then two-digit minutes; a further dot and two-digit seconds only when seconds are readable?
15.29
